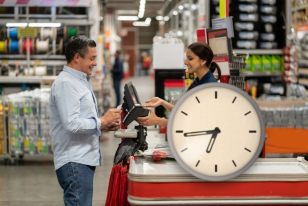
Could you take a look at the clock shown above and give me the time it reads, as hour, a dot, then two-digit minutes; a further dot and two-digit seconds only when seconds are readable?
6.44
